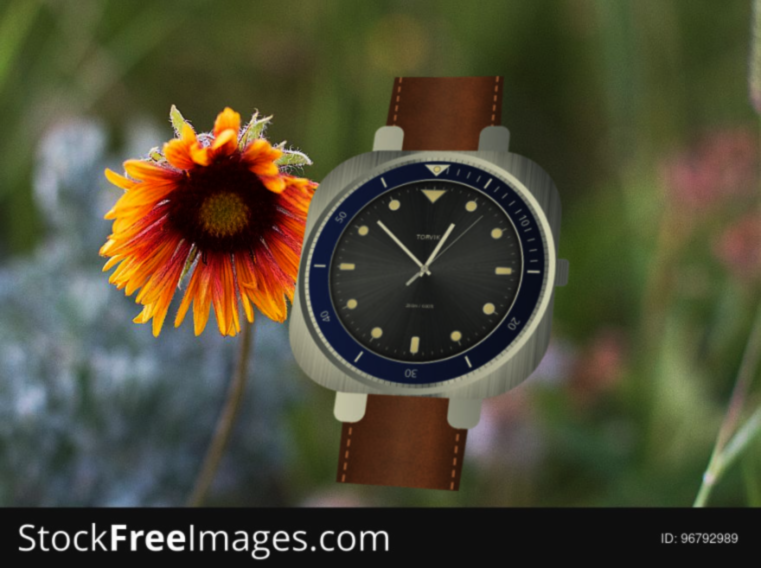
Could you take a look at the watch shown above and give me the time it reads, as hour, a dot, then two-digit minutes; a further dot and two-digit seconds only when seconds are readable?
12.52.07
